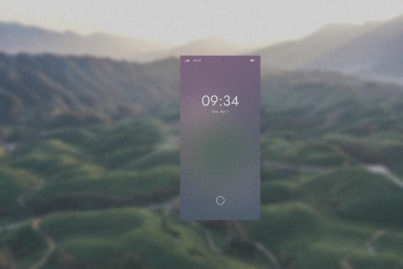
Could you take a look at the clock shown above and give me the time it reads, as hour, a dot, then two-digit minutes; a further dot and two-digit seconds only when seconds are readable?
9.34
